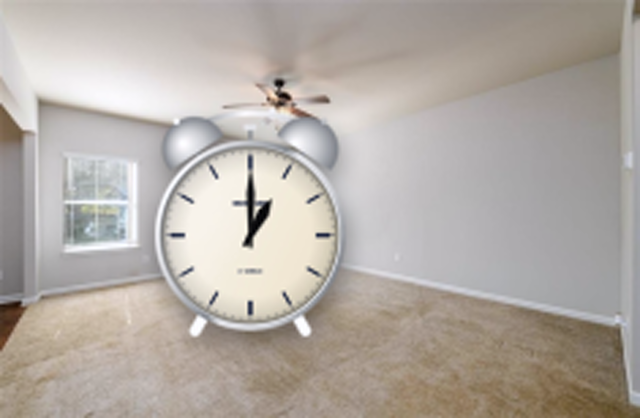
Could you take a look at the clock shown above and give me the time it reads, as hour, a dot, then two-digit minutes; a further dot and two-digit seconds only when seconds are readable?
1.00
